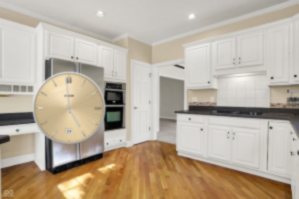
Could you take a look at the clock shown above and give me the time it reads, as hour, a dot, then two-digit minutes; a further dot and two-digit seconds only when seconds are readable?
4.59
